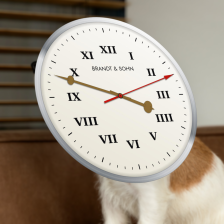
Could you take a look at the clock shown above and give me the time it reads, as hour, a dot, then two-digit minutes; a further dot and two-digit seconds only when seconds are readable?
3.48.12
